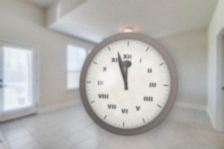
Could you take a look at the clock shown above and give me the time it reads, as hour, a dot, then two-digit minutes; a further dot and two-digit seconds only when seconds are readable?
11.57
